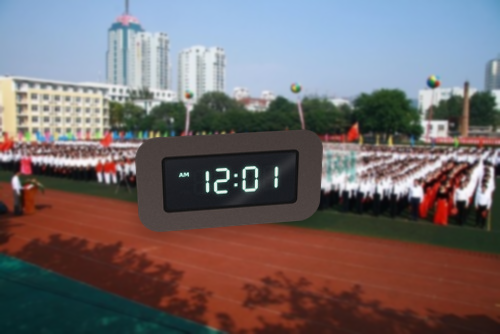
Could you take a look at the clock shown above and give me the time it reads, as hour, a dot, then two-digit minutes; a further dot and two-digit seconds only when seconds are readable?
12.01
